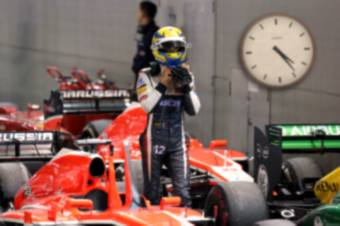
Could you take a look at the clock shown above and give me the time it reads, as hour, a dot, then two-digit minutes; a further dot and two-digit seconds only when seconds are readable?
4.24
